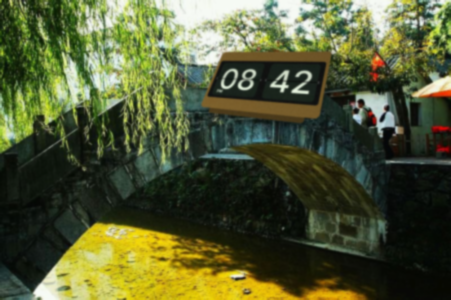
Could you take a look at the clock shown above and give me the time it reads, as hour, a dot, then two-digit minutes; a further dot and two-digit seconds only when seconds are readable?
8.42
